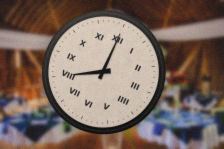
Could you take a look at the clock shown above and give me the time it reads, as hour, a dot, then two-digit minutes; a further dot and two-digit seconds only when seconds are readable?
8.00
